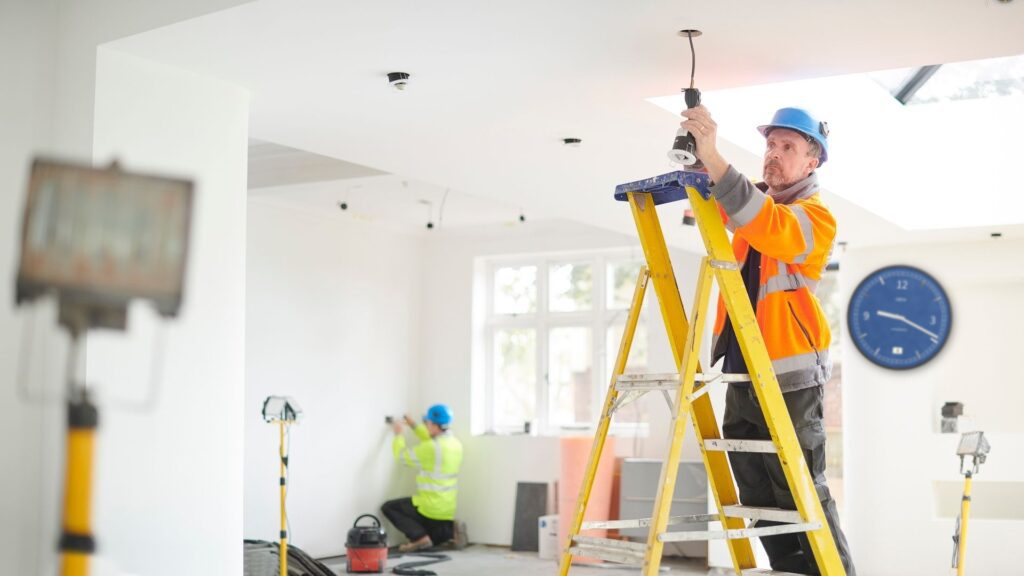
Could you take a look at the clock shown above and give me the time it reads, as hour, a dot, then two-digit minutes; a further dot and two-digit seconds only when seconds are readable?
9.19
